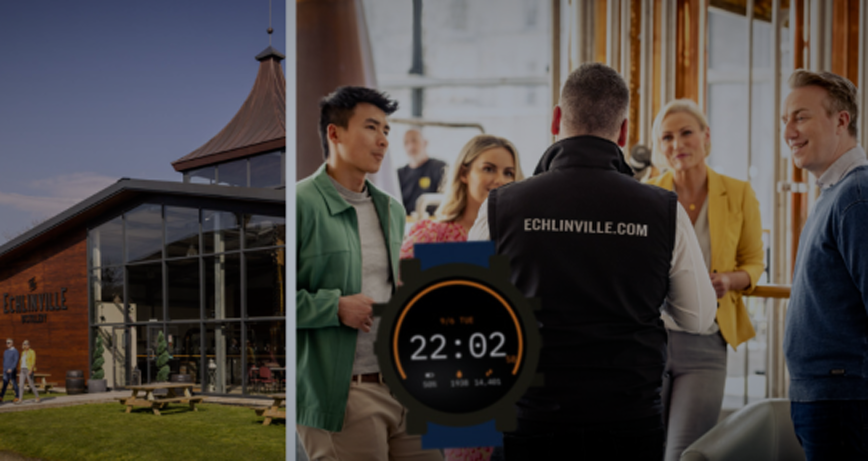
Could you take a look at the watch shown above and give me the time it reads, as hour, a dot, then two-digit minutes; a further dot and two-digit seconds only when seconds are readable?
22.02
